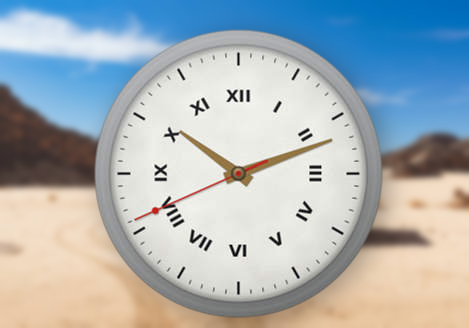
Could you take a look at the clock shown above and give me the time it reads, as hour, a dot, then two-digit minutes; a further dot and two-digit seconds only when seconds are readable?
10.11.41
